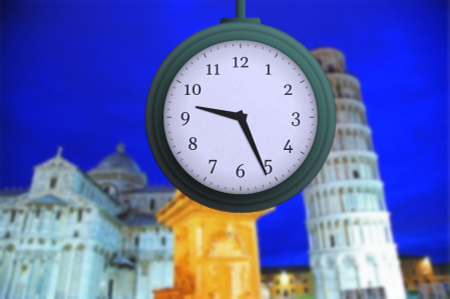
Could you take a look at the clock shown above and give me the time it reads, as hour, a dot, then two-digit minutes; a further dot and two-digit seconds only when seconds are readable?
9.26
